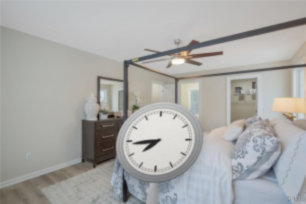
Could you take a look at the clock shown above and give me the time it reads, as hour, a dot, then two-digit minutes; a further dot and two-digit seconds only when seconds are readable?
7.44
